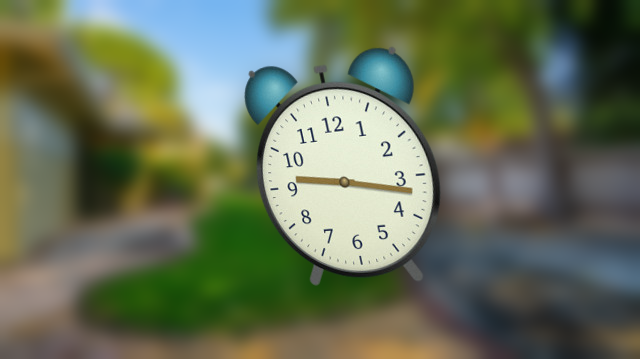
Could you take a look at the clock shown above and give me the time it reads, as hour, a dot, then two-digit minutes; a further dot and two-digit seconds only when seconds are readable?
9.17
